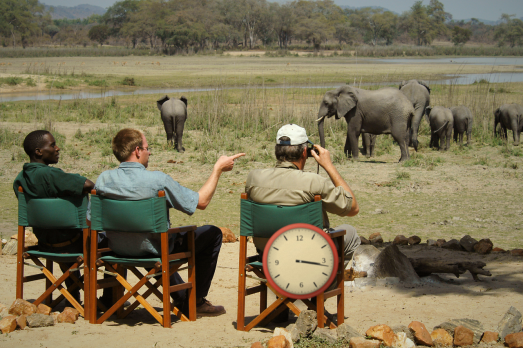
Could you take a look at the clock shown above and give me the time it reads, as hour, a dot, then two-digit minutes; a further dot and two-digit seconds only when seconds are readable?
3.17
